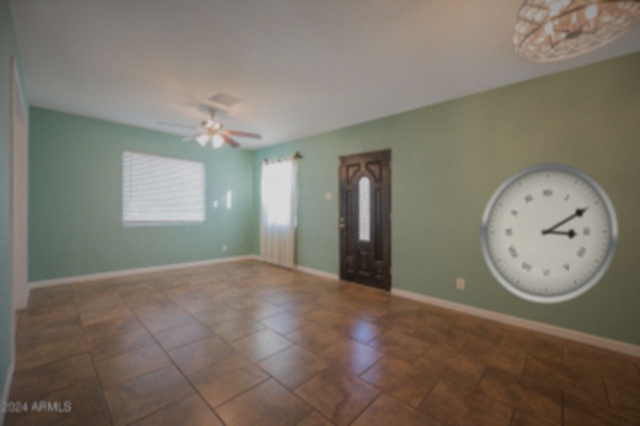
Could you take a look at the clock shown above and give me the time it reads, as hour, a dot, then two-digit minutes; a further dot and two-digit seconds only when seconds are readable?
3.10
